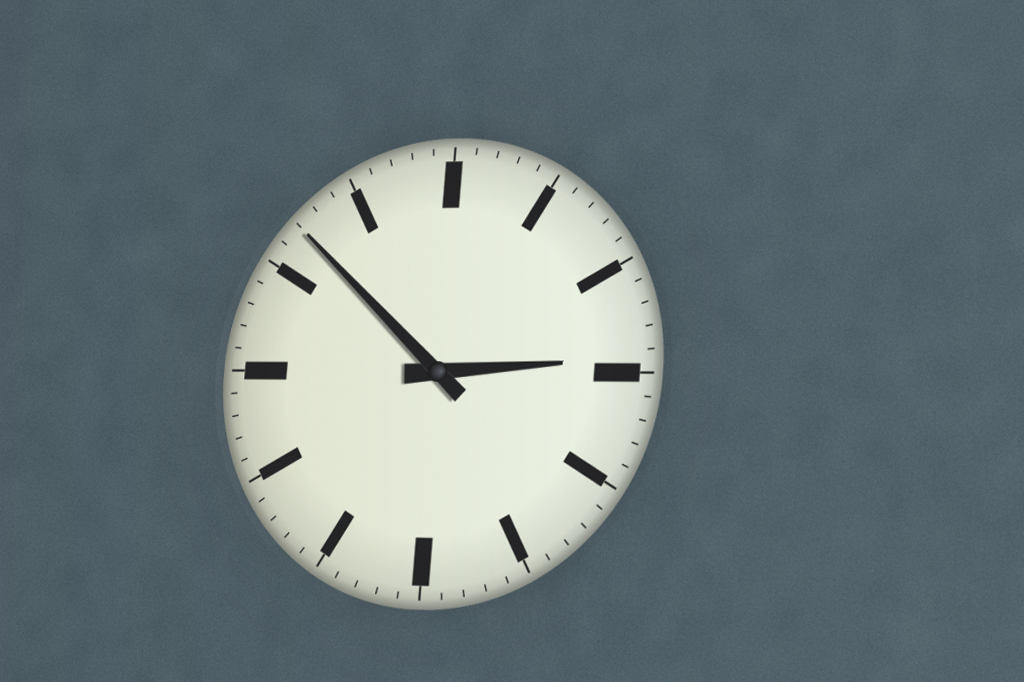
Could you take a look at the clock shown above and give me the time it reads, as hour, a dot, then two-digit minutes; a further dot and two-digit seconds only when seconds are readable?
2.52
